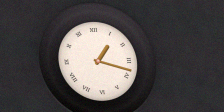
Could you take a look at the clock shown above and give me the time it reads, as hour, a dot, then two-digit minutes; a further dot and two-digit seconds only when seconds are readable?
1.18
